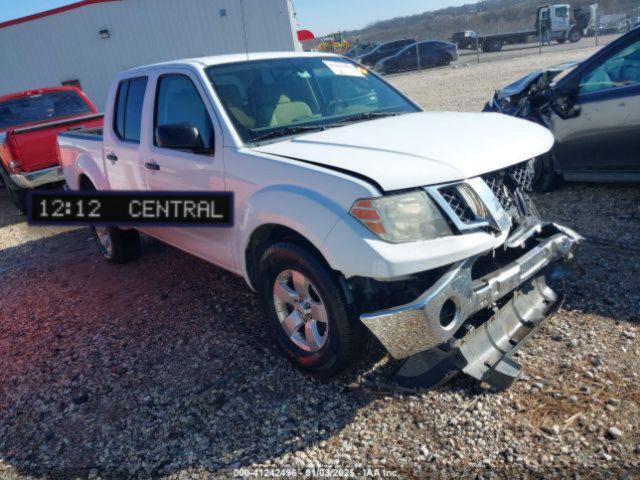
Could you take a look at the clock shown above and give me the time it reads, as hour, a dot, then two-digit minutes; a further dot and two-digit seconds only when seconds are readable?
12.12
